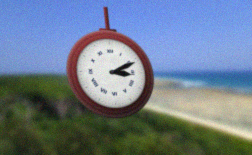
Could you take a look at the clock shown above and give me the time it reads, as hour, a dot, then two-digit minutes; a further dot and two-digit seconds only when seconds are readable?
3.11
